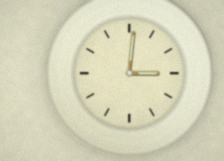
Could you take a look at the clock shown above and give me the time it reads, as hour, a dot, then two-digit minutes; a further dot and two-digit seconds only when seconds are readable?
3.01
